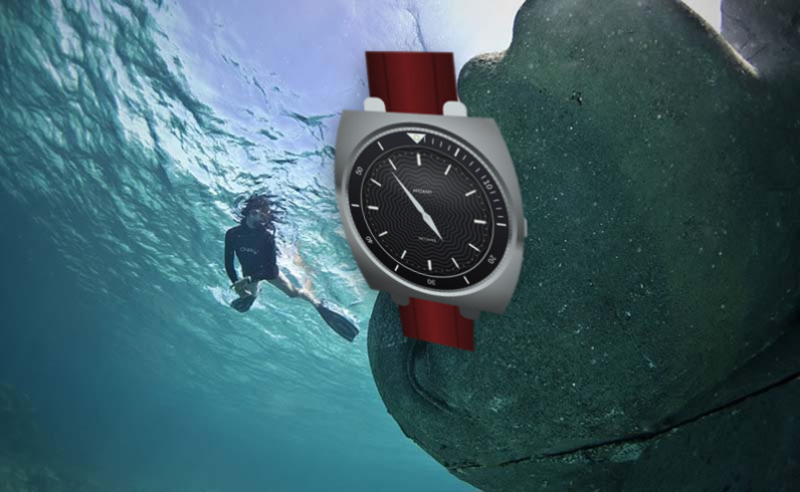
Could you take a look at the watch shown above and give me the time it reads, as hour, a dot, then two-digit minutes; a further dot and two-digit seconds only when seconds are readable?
4.54
